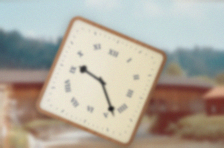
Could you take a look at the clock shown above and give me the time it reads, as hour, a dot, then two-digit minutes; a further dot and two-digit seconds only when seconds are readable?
9.23
